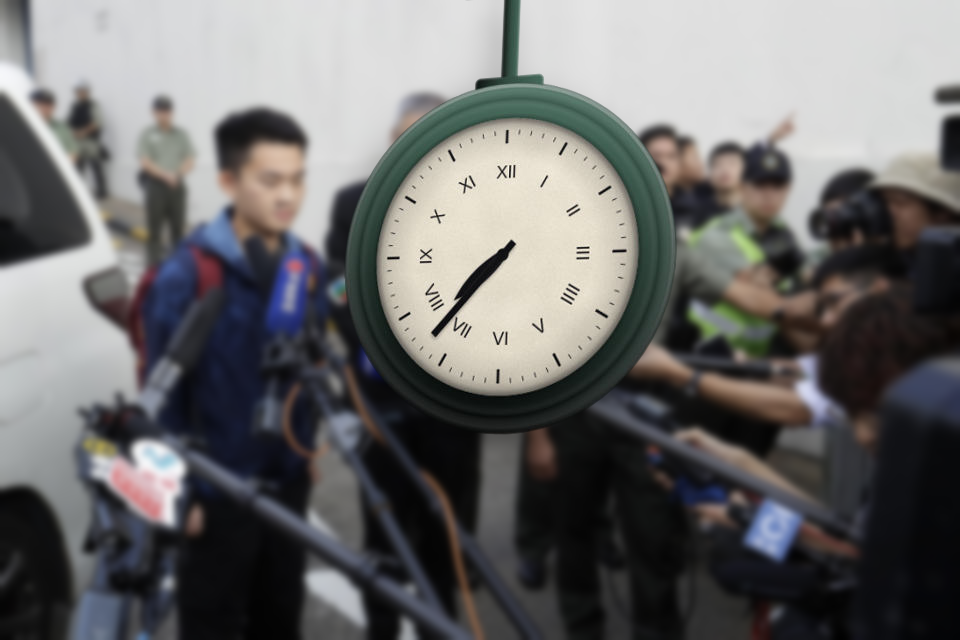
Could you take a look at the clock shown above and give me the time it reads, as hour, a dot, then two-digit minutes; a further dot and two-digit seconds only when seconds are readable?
7.37
